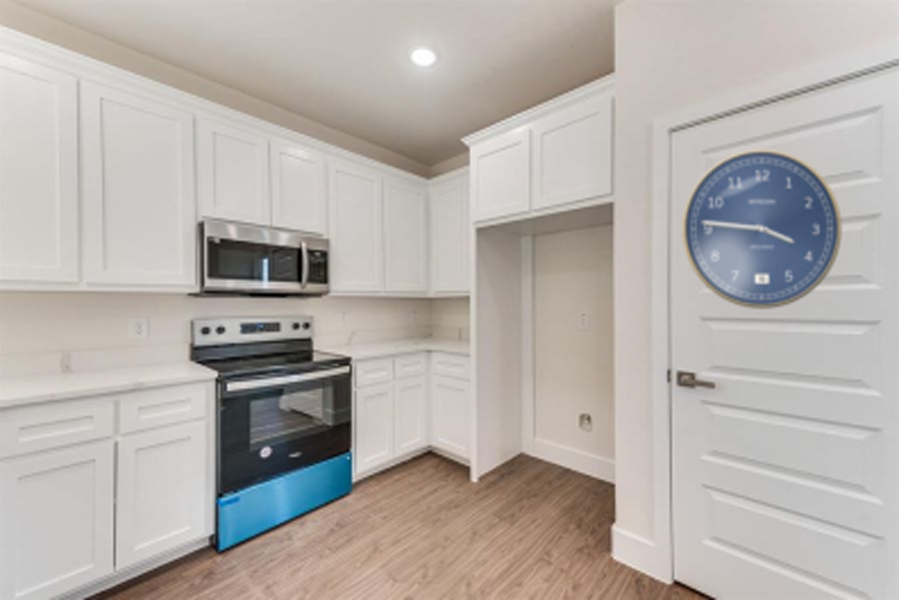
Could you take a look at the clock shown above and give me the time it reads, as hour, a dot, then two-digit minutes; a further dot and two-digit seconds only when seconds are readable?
3.46
